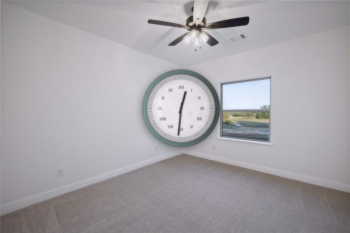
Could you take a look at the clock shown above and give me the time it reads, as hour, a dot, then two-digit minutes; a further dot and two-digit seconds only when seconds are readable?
12.31
